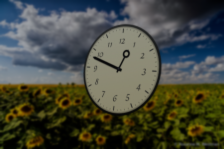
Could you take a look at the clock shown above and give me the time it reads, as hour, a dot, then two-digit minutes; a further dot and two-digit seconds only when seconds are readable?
12.48
